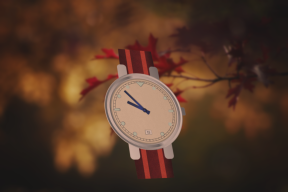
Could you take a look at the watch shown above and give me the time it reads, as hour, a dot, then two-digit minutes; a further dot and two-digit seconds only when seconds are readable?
9.53
